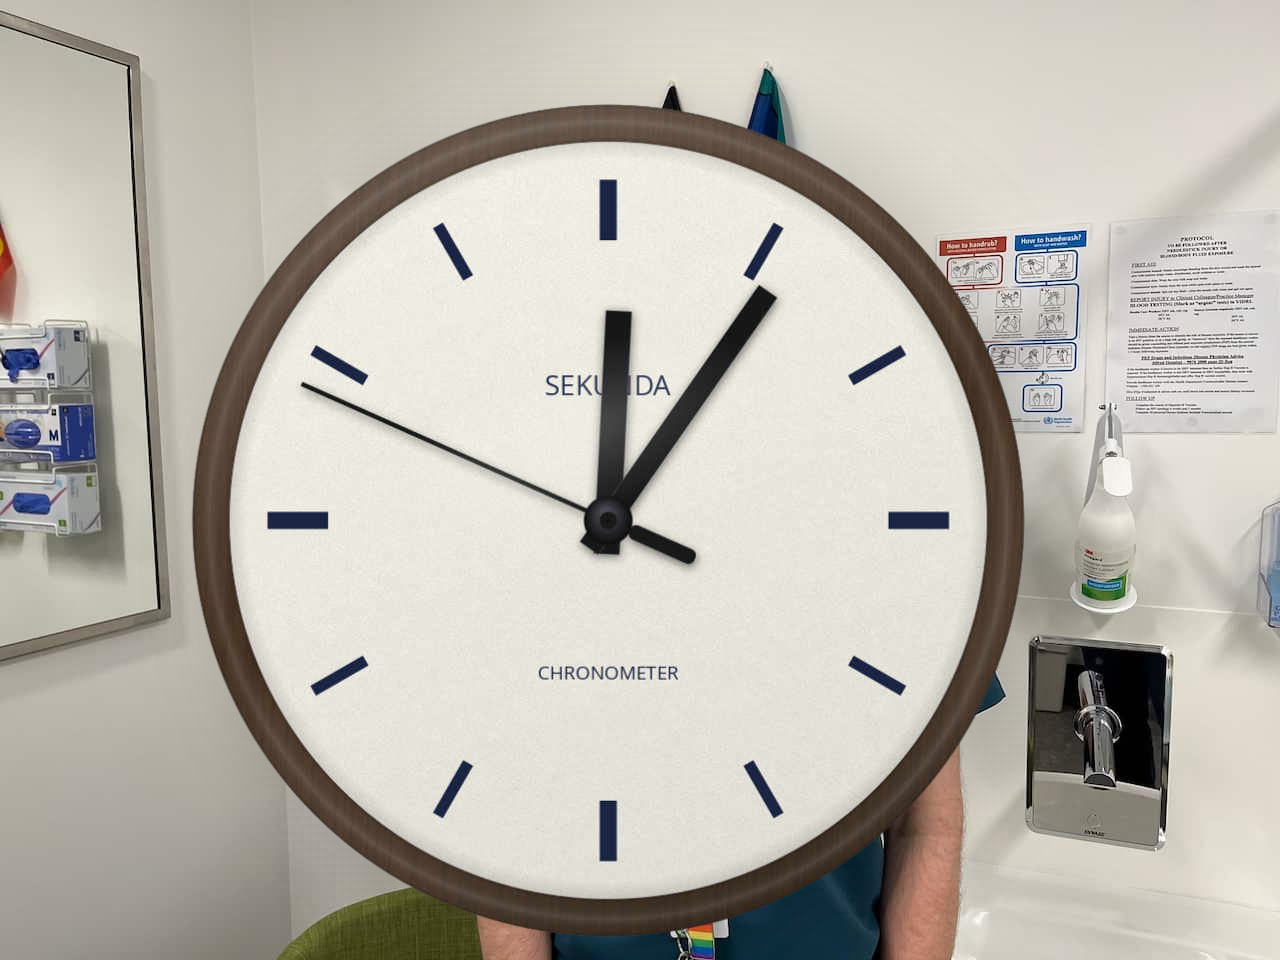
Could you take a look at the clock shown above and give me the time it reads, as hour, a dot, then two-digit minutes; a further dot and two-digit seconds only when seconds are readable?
12.05.49
